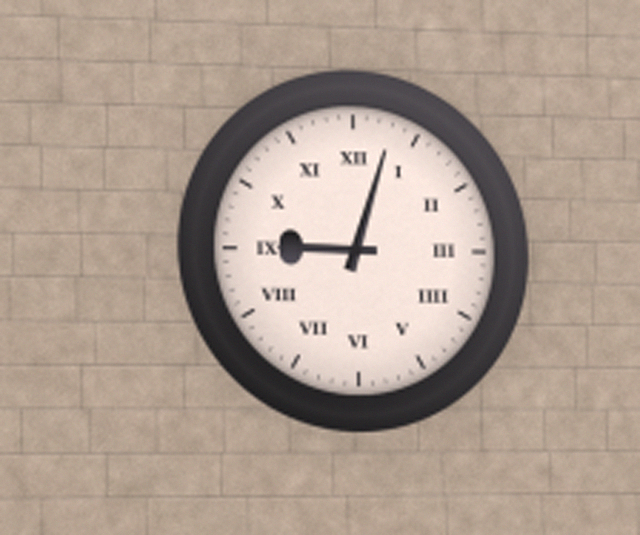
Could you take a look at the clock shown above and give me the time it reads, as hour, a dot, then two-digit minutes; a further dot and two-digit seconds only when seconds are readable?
9.03
